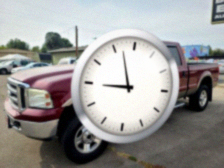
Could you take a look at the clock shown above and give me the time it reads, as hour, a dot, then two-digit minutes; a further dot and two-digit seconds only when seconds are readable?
8.57
